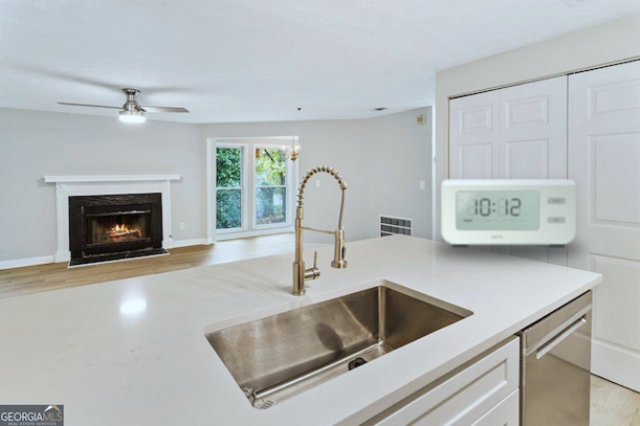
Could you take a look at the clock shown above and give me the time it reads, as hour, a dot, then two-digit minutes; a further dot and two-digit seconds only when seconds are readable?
10.12
